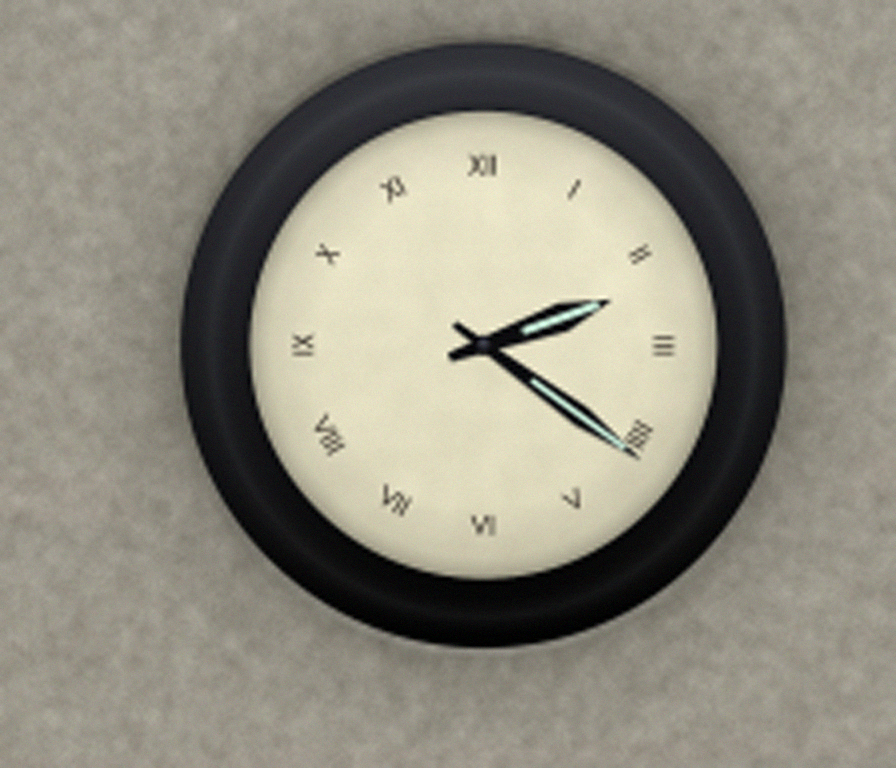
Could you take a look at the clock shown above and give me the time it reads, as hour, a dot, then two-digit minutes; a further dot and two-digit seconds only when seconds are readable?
2.21
